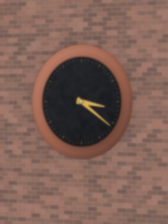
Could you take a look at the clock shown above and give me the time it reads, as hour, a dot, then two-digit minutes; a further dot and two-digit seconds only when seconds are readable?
3.21
